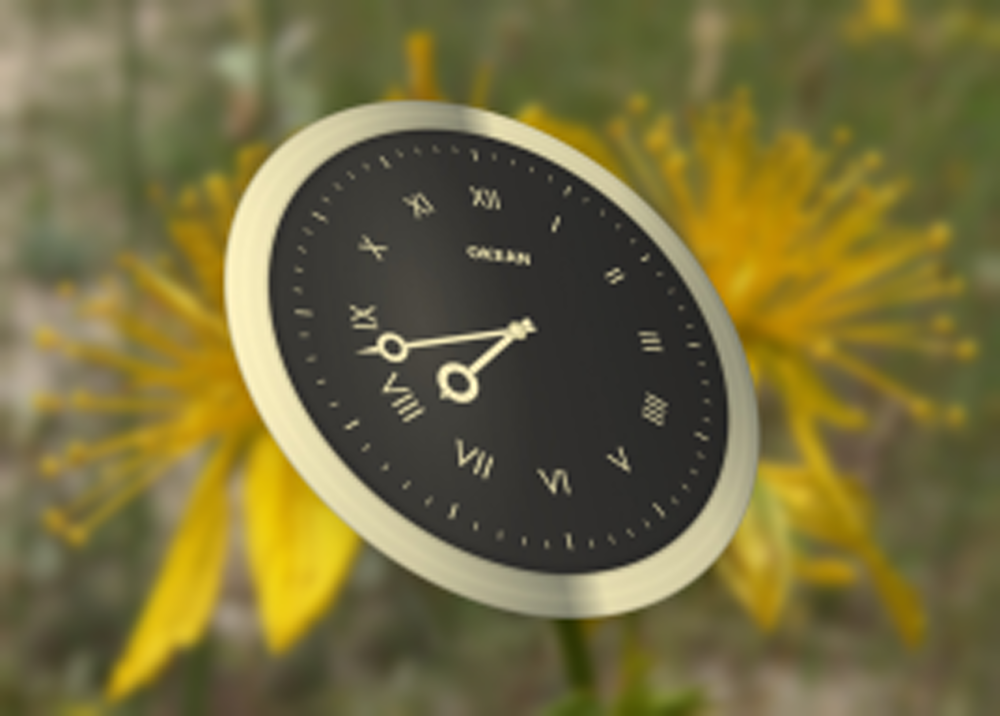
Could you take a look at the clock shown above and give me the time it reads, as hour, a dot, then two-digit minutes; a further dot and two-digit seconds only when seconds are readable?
7.43
